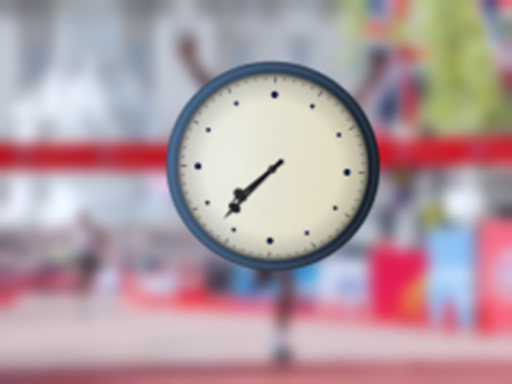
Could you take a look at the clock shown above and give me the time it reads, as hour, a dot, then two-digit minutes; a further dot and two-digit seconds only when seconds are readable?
7.37
